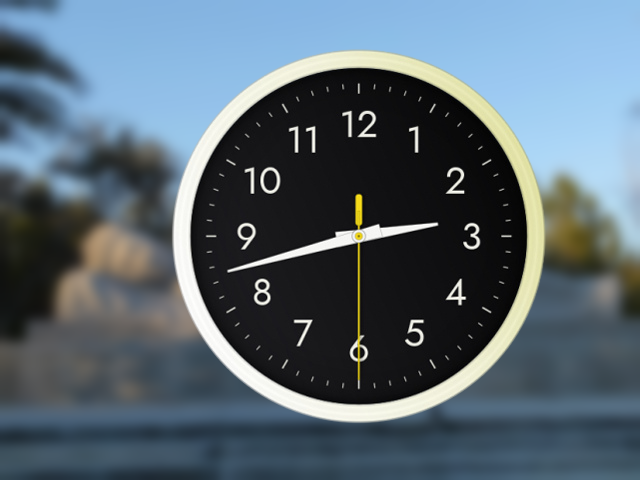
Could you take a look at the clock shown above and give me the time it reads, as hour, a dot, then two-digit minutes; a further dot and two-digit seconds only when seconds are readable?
2.42.30
